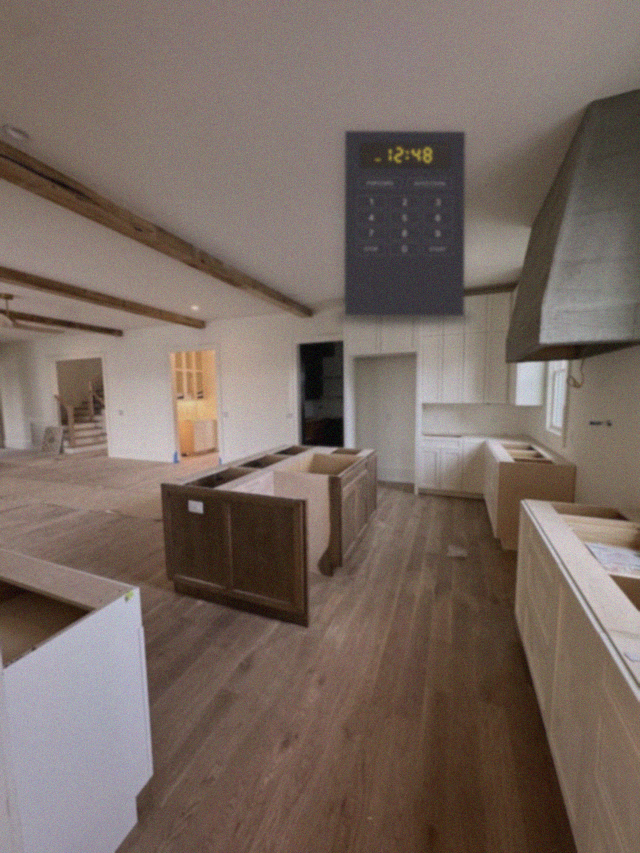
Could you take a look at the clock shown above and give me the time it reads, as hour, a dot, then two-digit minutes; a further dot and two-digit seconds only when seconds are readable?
12.48
